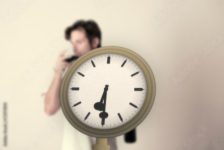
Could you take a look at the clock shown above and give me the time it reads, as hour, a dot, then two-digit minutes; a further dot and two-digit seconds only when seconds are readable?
6.30
